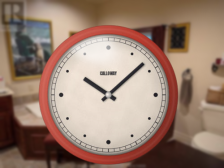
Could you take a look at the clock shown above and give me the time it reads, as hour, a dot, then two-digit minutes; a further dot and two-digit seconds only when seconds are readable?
10.08
